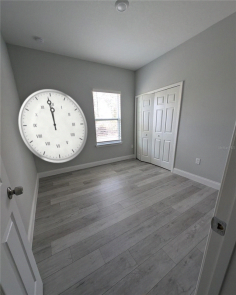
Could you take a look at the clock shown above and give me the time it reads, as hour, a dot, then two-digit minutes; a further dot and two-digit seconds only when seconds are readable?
11.59
